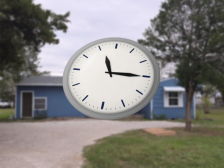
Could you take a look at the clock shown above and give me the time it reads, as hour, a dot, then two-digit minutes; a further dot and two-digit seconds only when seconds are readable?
11.15
